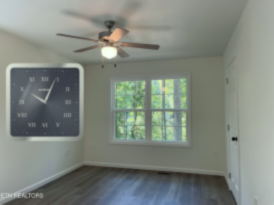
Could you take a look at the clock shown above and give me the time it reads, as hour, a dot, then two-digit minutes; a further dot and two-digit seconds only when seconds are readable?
10.04
